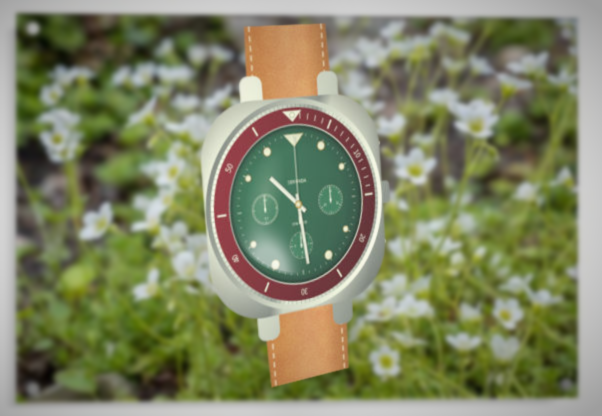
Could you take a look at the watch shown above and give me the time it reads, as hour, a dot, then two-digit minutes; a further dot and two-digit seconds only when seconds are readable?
10.29
